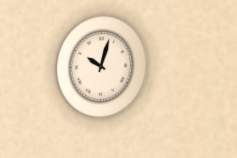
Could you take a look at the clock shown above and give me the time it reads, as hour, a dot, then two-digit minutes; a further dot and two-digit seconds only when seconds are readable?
10.03
